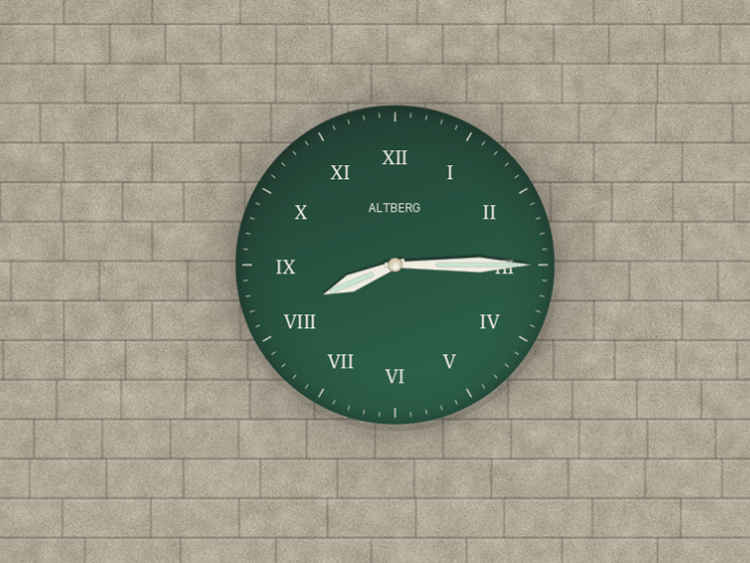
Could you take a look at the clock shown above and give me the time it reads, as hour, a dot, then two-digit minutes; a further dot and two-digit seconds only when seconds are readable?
8.15
